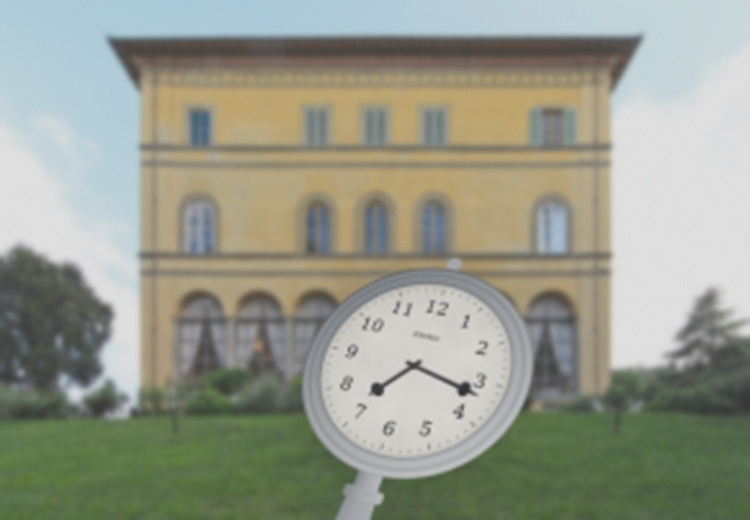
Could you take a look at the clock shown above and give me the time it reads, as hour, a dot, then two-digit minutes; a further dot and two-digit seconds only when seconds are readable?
7.17
